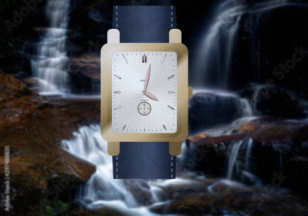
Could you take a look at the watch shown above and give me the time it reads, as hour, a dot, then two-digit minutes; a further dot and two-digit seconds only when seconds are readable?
4.02
